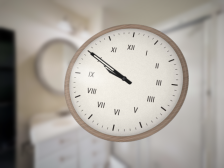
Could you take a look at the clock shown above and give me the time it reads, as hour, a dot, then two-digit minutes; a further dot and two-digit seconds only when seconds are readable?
9.50
